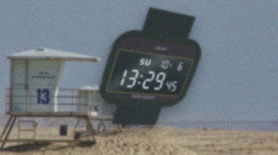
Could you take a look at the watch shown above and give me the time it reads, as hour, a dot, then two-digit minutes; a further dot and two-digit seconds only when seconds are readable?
13.29.45
